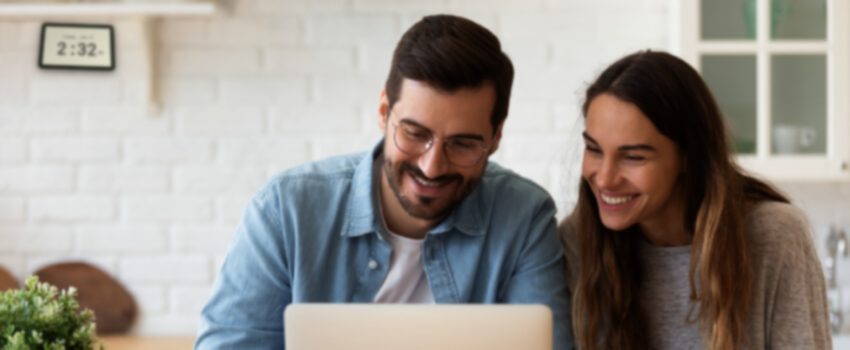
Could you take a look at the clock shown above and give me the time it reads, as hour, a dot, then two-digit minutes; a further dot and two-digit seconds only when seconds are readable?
2.32
